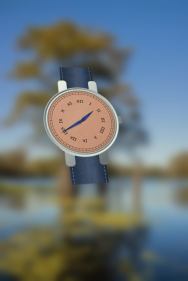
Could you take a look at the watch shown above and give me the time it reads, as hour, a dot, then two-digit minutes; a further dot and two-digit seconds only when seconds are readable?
1.40
